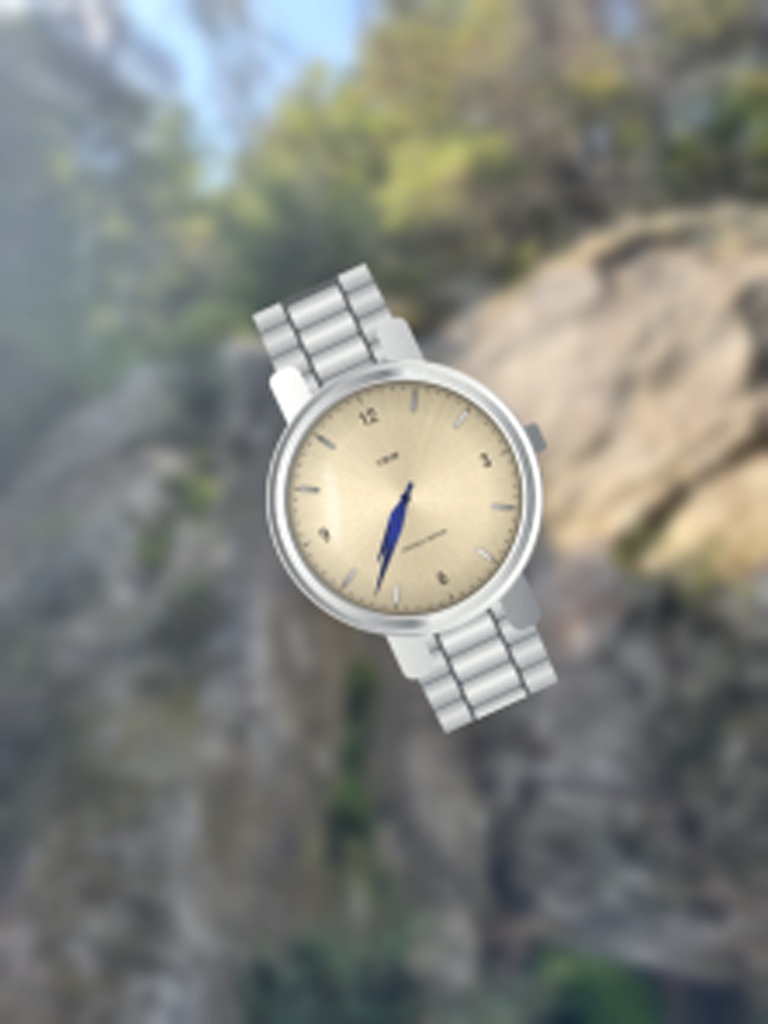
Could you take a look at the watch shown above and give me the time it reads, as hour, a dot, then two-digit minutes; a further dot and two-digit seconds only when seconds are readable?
7.37
